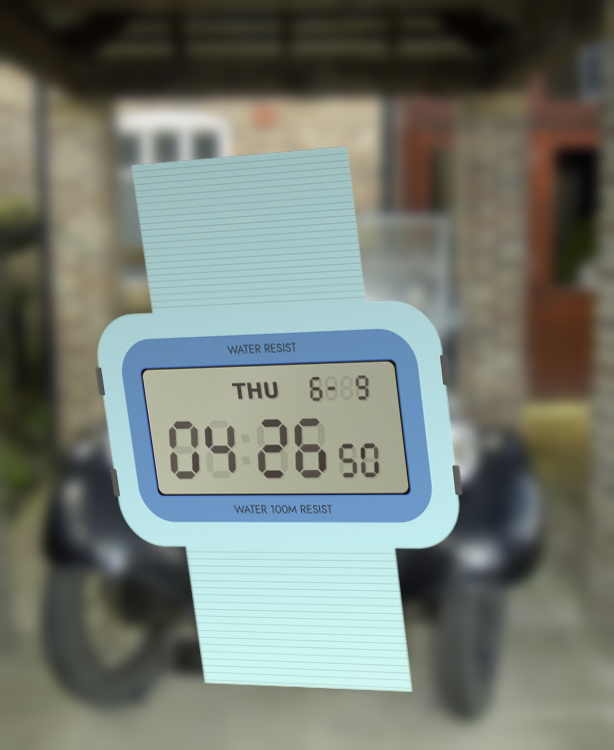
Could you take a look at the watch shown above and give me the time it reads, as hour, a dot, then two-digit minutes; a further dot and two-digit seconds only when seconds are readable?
4.26.50
